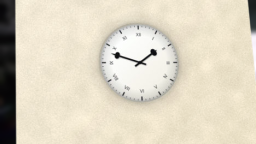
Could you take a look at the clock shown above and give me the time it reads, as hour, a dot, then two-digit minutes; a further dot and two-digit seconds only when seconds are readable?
1.48
